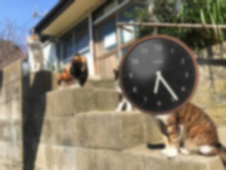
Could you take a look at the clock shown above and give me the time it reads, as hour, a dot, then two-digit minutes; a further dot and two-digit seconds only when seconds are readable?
6.24
